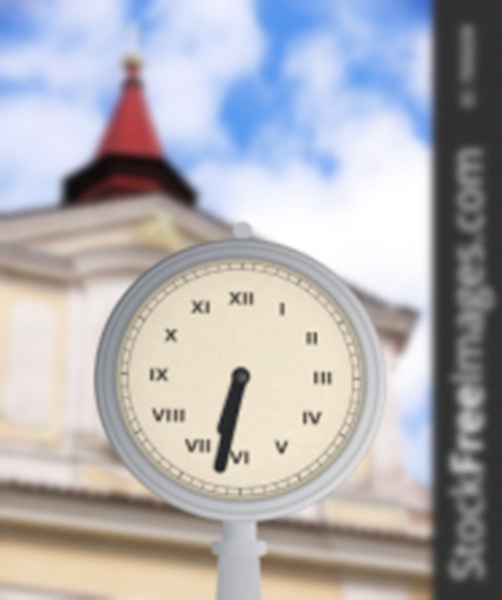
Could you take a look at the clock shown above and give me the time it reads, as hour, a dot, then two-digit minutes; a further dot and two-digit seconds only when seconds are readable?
6.32
